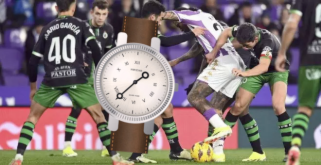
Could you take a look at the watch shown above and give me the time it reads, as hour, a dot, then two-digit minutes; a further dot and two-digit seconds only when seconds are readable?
1.37
